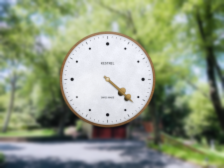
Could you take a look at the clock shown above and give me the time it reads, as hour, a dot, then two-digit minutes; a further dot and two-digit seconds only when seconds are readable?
4.22
